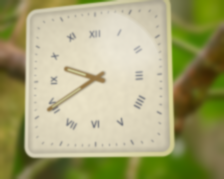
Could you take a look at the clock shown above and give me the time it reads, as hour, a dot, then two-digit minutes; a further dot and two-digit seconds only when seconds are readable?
9.40
